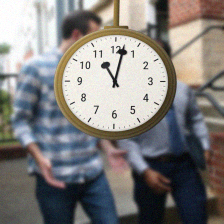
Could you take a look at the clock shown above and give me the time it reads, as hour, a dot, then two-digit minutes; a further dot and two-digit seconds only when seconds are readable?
11.02
